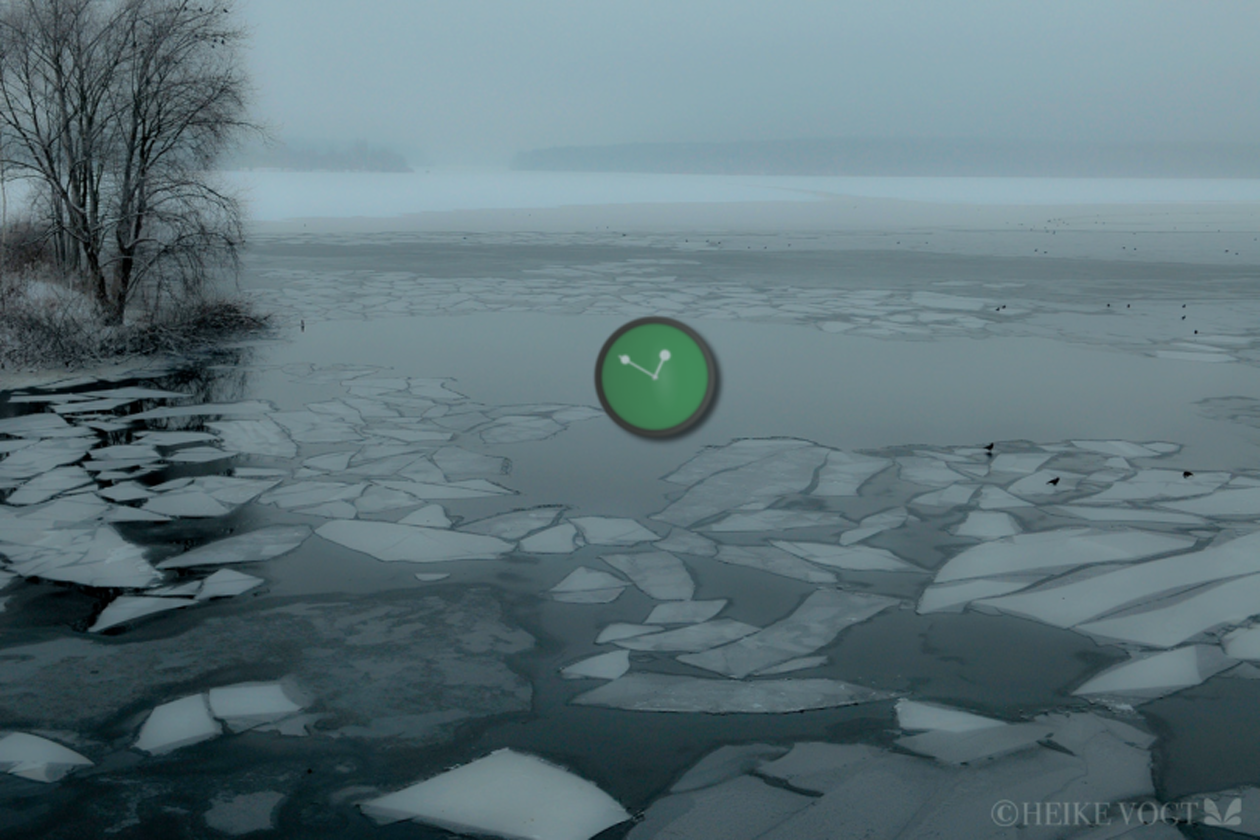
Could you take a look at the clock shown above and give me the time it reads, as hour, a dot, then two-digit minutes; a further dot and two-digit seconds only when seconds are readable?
12.50
